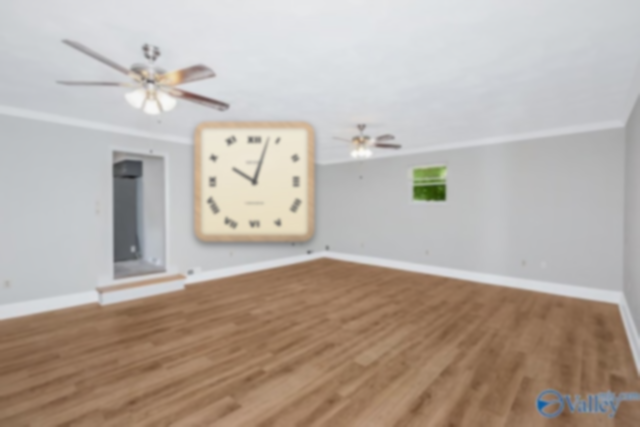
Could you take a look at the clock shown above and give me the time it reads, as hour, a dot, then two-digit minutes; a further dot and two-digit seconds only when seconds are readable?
10.03
